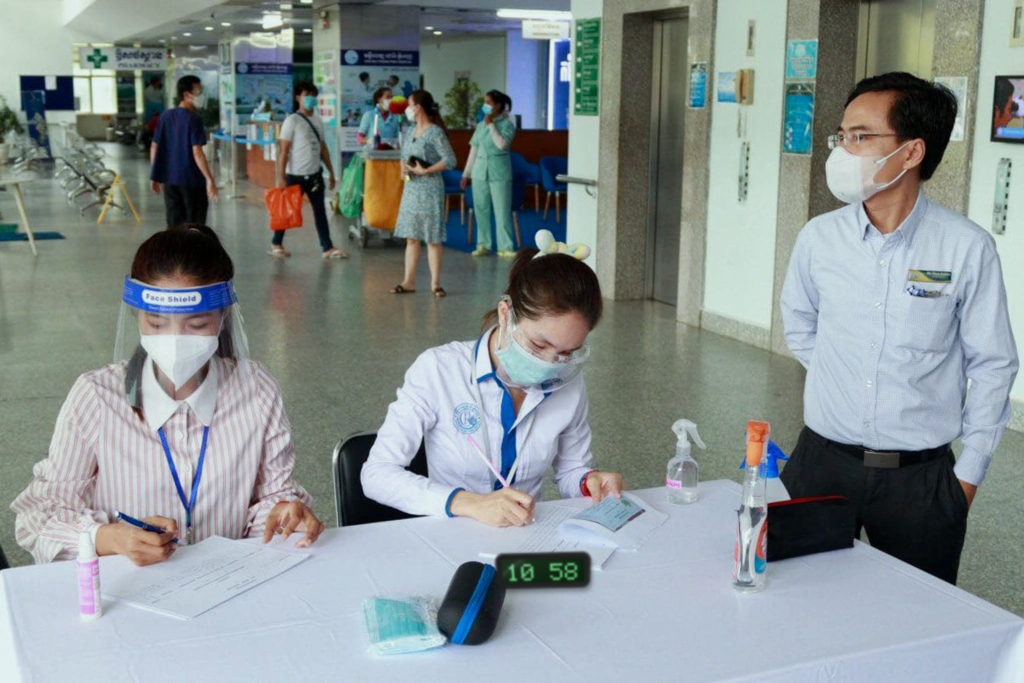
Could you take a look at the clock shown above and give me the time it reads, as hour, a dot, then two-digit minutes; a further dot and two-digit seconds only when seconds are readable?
10.58
